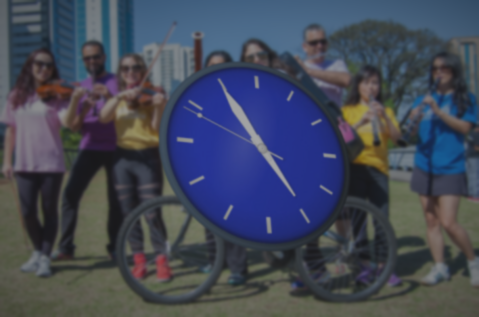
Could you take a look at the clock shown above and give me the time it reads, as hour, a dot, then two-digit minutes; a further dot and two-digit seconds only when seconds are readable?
4.54.49
